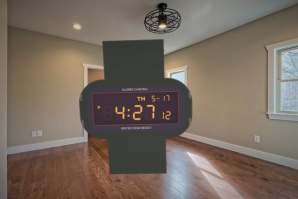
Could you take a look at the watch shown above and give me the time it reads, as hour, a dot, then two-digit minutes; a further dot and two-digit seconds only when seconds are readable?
4.27.12
